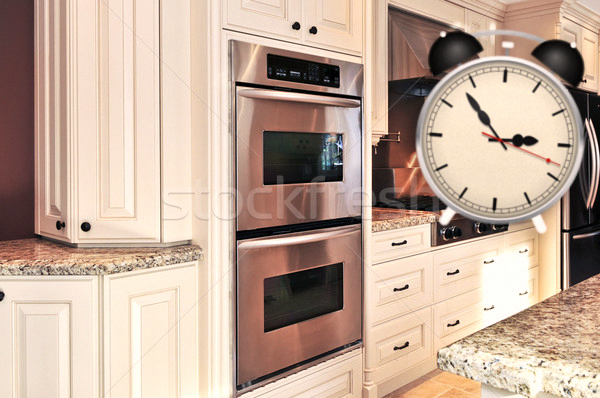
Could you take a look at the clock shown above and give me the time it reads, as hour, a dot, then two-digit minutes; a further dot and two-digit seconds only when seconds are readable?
2.53.18
